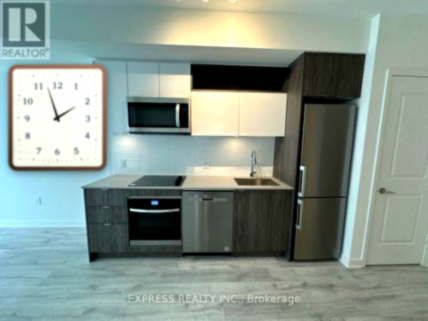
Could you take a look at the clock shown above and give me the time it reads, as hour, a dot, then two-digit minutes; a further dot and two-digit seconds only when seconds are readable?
1.57
